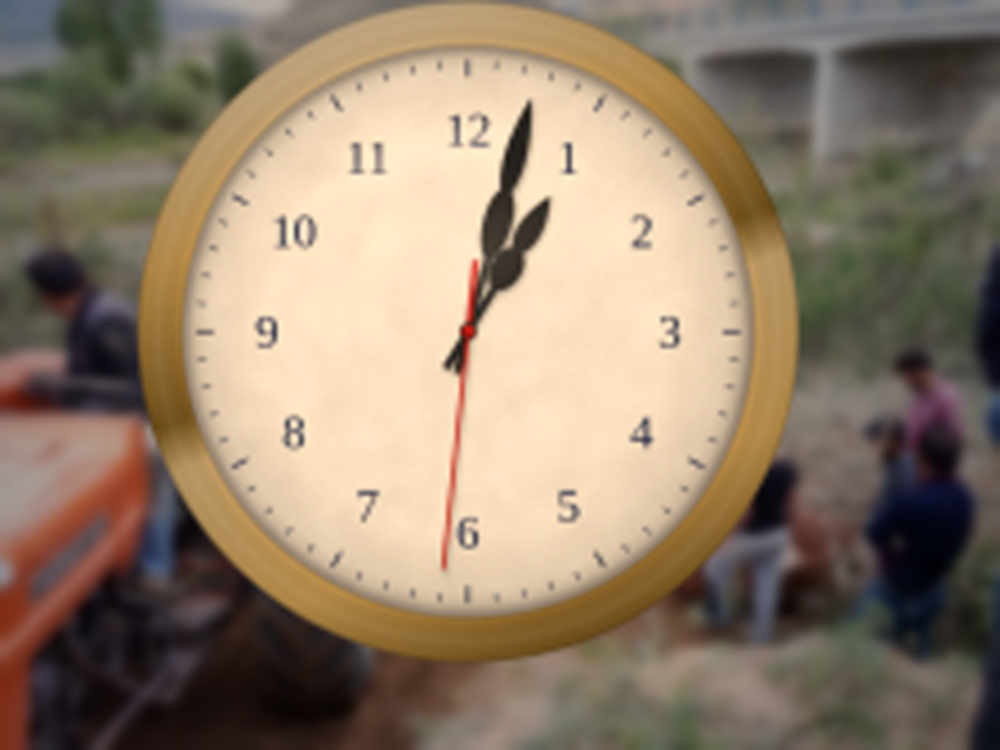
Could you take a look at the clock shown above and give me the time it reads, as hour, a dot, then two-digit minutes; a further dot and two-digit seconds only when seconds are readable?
1.02.31
